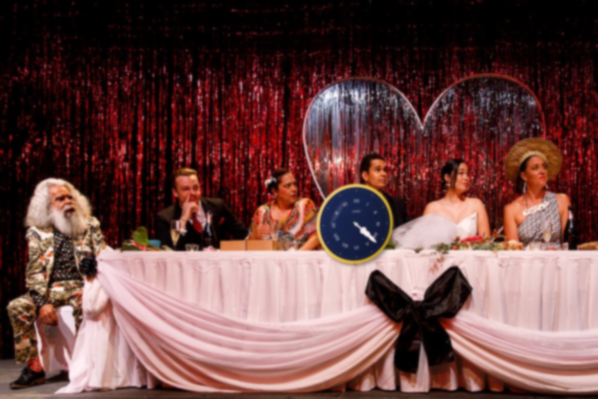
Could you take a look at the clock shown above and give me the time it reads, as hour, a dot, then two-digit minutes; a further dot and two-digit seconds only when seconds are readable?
4.22
